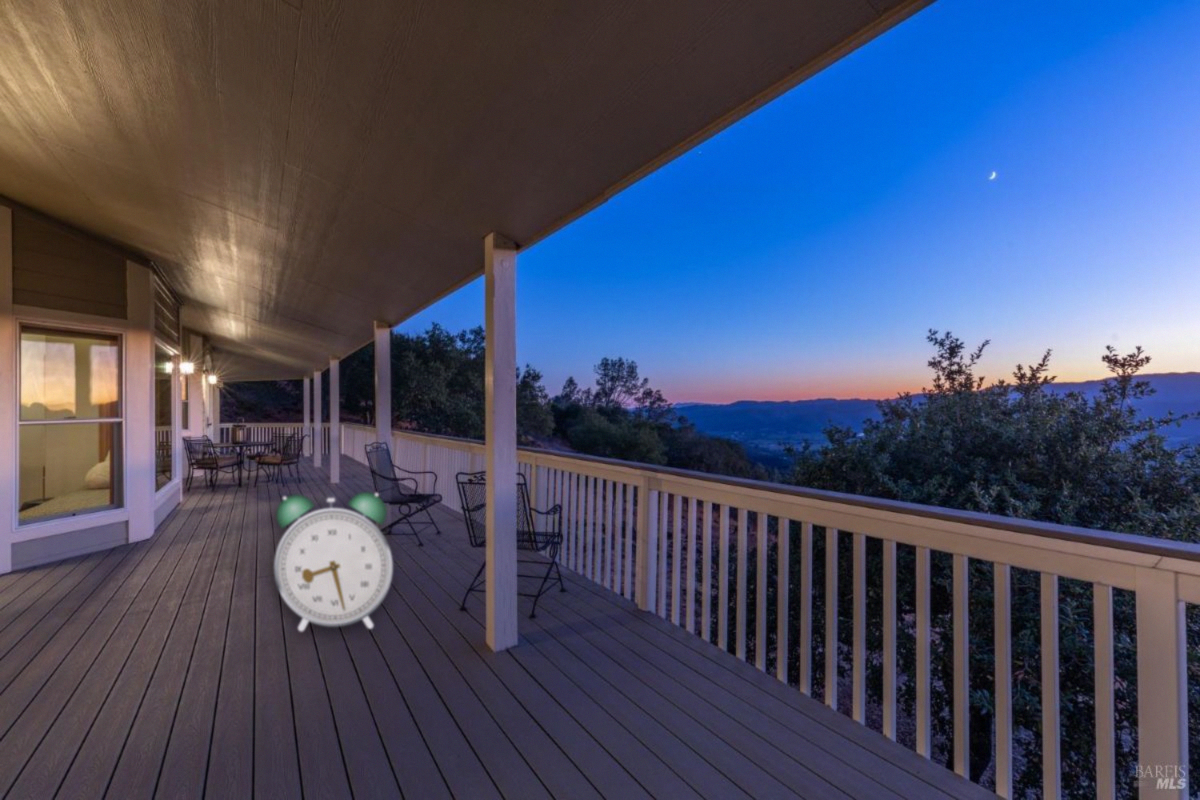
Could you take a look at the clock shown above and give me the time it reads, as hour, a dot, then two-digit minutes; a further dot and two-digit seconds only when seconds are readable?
8.28
